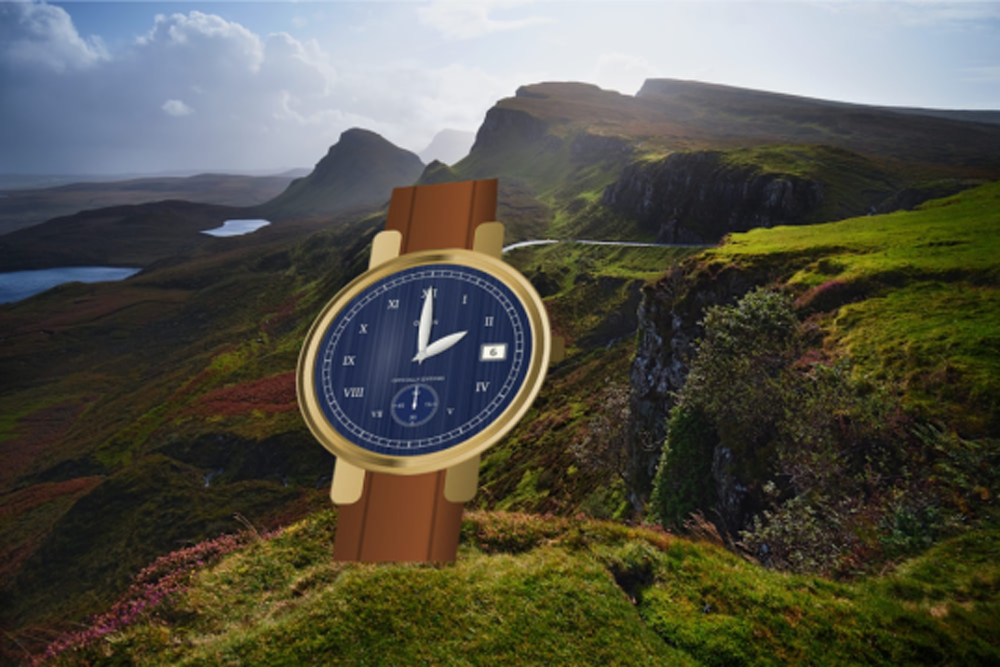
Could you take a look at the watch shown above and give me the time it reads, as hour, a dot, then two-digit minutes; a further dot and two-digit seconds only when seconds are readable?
2.00
